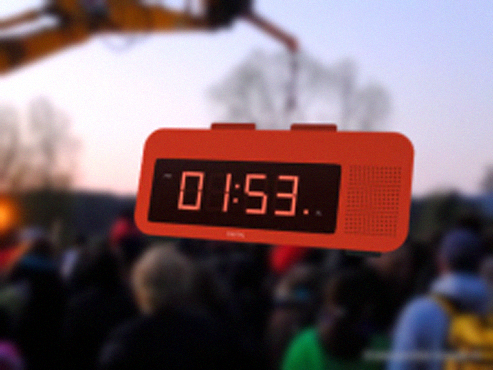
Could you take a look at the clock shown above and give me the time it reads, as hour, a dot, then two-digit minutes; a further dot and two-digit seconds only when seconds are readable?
1.53
